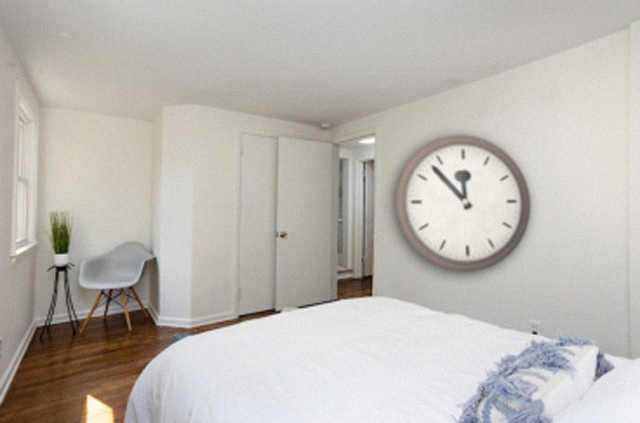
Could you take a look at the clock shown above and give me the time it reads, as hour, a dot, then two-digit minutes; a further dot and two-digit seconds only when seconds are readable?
11.53
